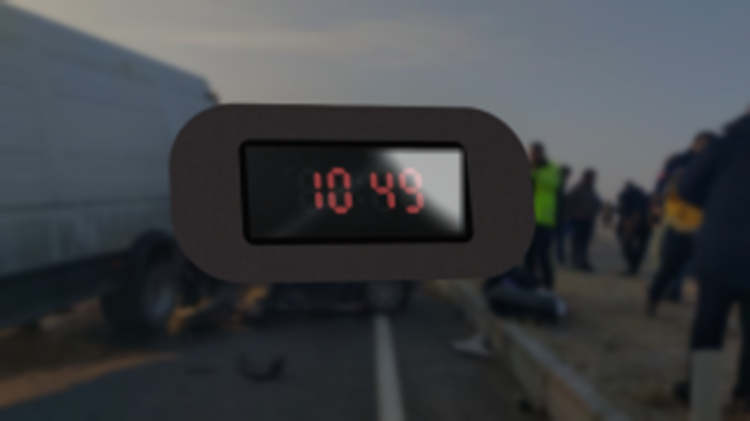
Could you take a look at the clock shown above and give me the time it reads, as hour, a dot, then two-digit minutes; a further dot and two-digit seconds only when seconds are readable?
10.49
